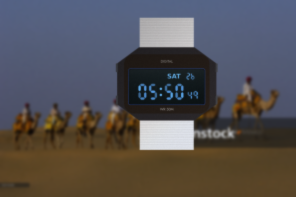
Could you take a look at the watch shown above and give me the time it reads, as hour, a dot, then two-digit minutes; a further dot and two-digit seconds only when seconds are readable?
5.50.49
